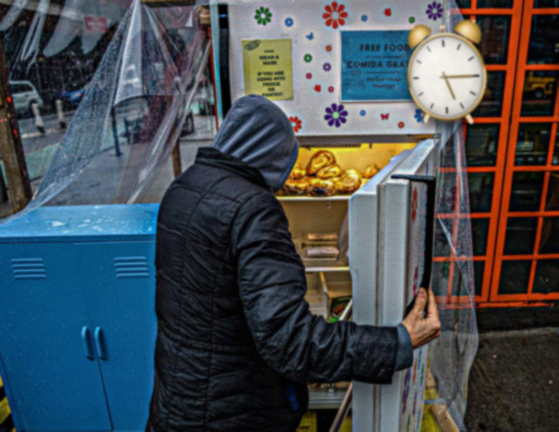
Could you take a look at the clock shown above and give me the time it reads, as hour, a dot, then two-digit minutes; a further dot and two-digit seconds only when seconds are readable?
5.15
